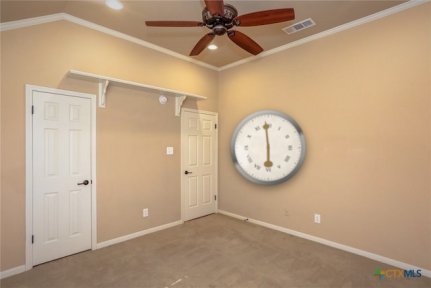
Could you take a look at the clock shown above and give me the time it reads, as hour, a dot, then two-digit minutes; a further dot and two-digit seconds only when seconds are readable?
5.59
